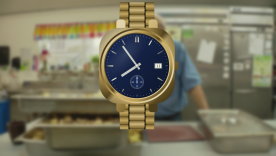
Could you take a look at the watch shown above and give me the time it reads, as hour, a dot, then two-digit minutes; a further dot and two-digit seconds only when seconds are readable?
7.54
